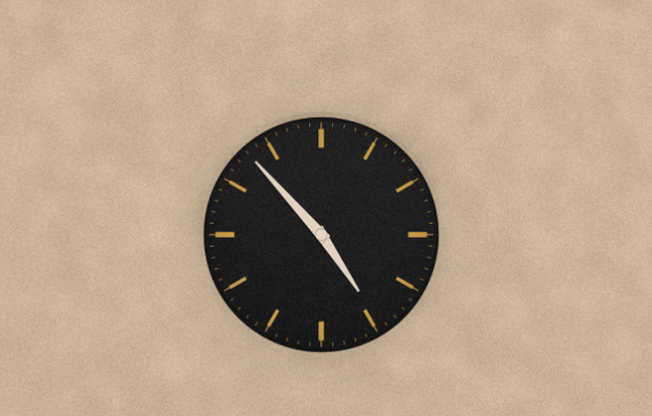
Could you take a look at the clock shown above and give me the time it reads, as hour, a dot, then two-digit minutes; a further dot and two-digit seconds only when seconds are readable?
4.53
